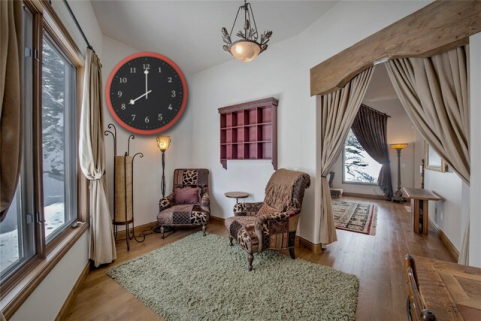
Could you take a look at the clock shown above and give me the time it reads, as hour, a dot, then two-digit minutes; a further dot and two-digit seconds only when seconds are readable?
8.00
